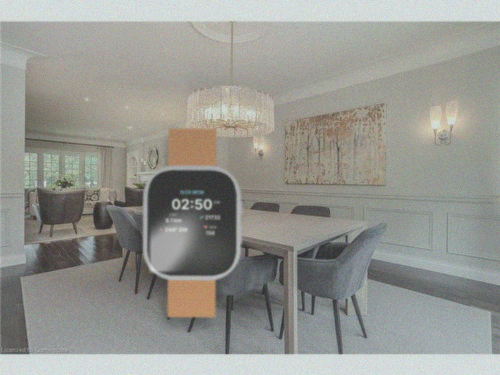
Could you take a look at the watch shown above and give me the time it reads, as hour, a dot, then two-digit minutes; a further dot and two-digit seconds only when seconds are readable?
2.50
